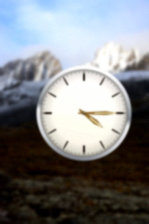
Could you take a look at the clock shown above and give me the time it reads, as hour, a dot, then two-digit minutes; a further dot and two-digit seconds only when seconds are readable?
4.15
